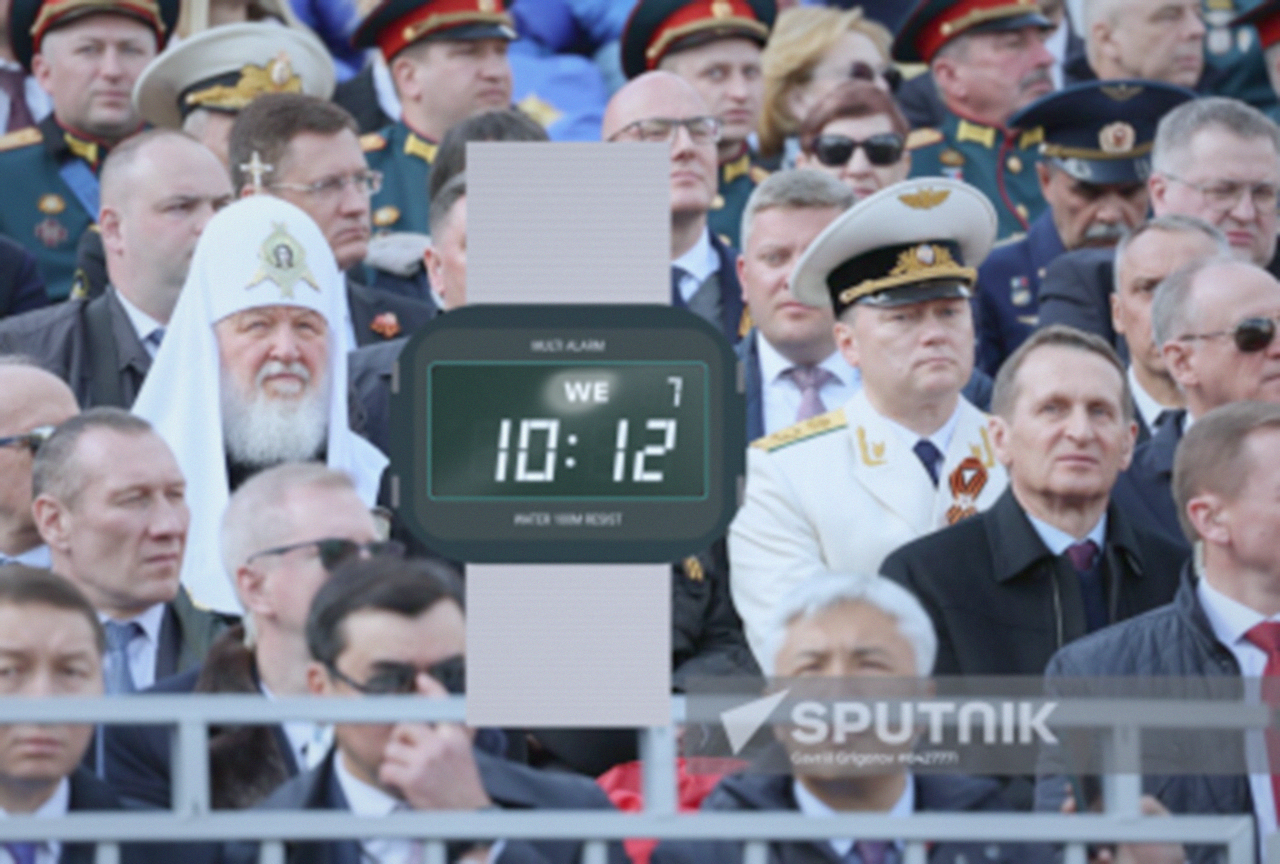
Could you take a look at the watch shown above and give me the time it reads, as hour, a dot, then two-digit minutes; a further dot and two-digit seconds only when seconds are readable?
10.12
